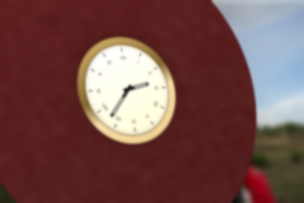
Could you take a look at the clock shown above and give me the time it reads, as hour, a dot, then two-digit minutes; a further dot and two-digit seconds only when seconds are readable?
2.37
